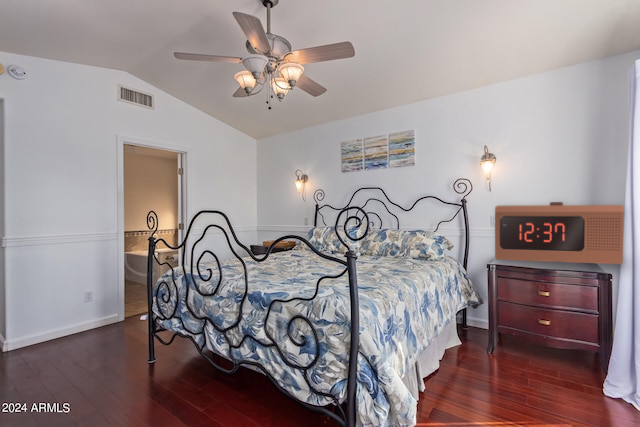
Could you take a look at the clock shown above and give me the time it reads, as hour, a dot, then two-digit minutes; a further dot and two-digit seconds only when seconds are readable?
12.37
